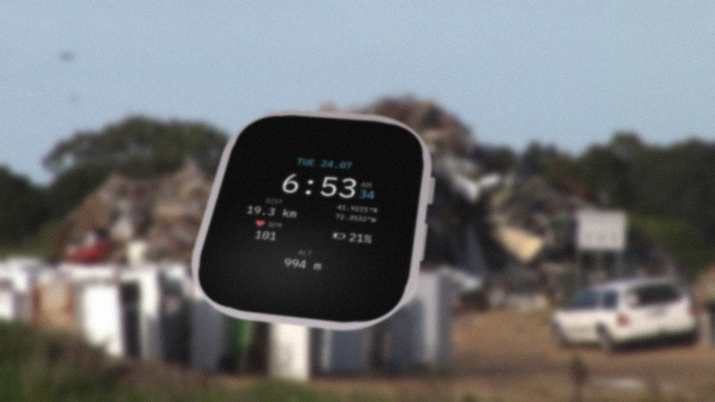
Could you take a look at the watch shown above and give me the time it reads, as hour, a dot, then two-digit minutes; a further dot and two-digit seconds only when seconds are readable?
6.53.34
